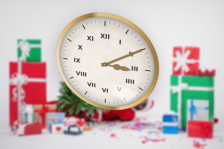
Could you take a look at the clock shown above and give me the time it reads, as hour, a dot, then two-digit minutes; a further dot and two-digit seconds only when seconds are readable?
3.10
